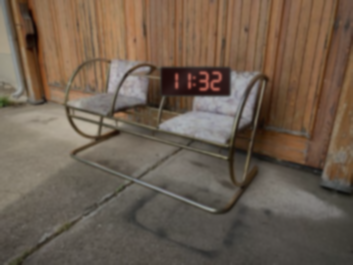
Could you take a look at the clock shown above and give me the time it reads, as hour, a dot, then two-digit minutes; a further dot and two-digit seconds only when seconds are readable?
11.32
